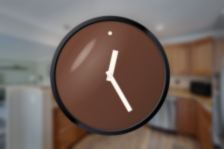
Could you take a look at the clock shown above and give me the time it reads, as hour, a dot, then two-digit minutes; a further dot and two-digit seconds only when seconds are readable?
12.25
